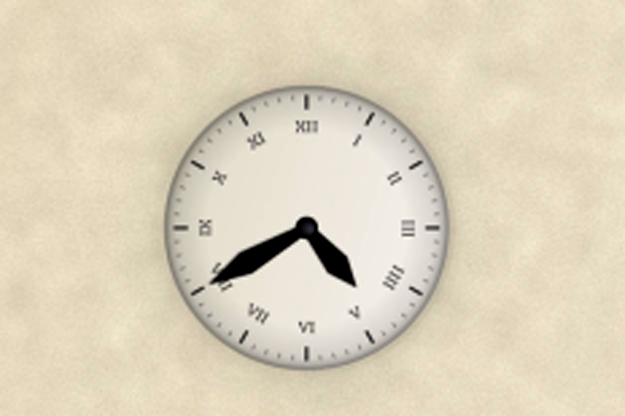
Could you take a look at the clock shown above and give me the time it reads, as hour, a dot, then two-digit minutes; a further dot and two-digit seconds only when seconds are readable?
4.40
